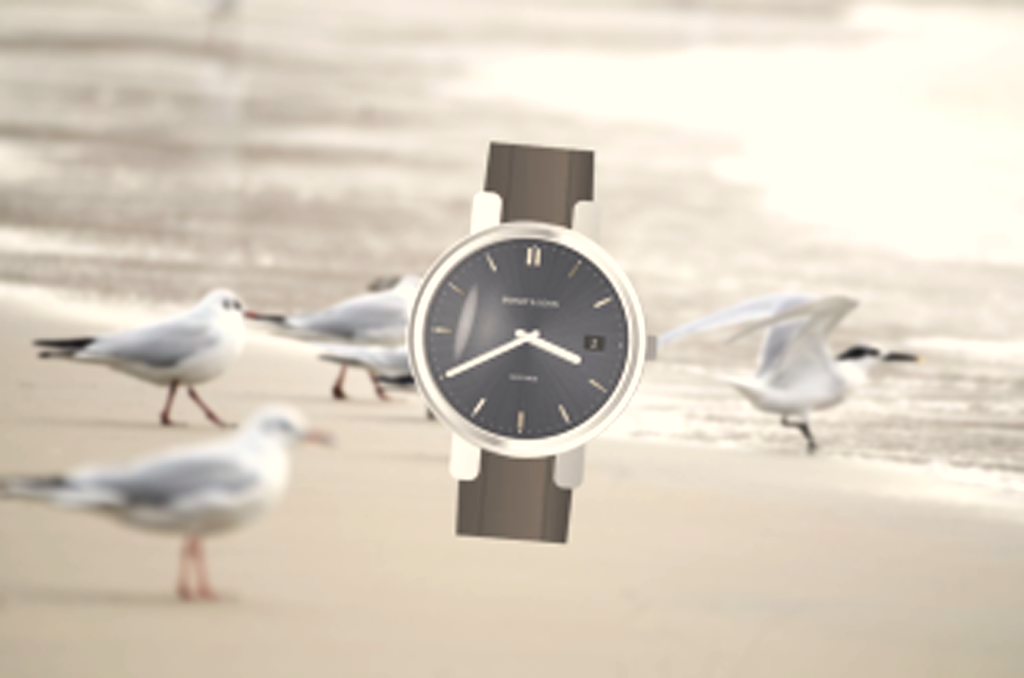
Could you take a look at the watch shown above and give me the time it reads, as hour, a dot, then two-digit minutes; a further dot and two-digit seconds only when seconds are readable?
3.40
